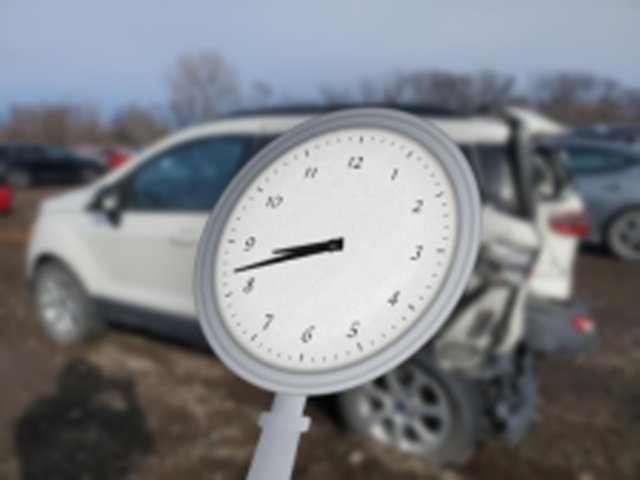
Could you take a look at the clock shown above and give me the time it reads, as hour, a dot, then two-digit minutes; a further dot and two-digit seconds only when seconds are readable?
8.42
